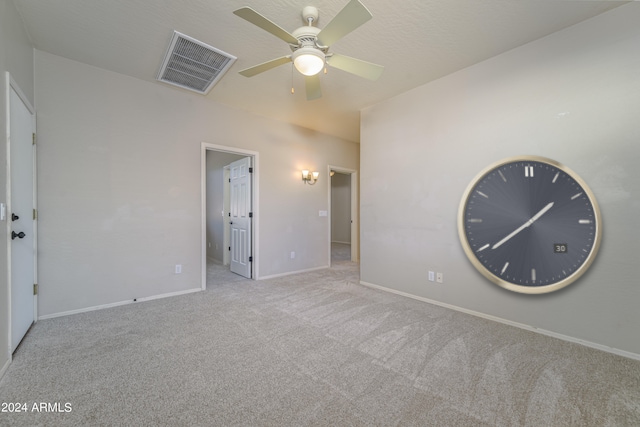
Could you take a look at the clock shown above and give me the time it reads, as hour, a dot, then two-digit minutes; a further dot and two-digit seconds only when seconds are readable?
1.39
